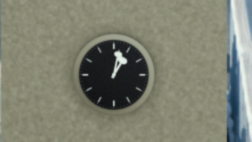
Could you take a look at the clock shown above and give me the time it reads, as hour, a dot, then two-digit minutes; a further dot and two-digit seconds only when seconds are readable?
1.02
